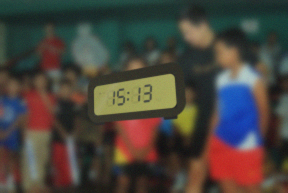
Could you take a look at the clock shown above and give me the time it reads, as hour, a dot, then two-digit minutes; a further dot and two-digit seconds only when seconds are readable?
15.13
